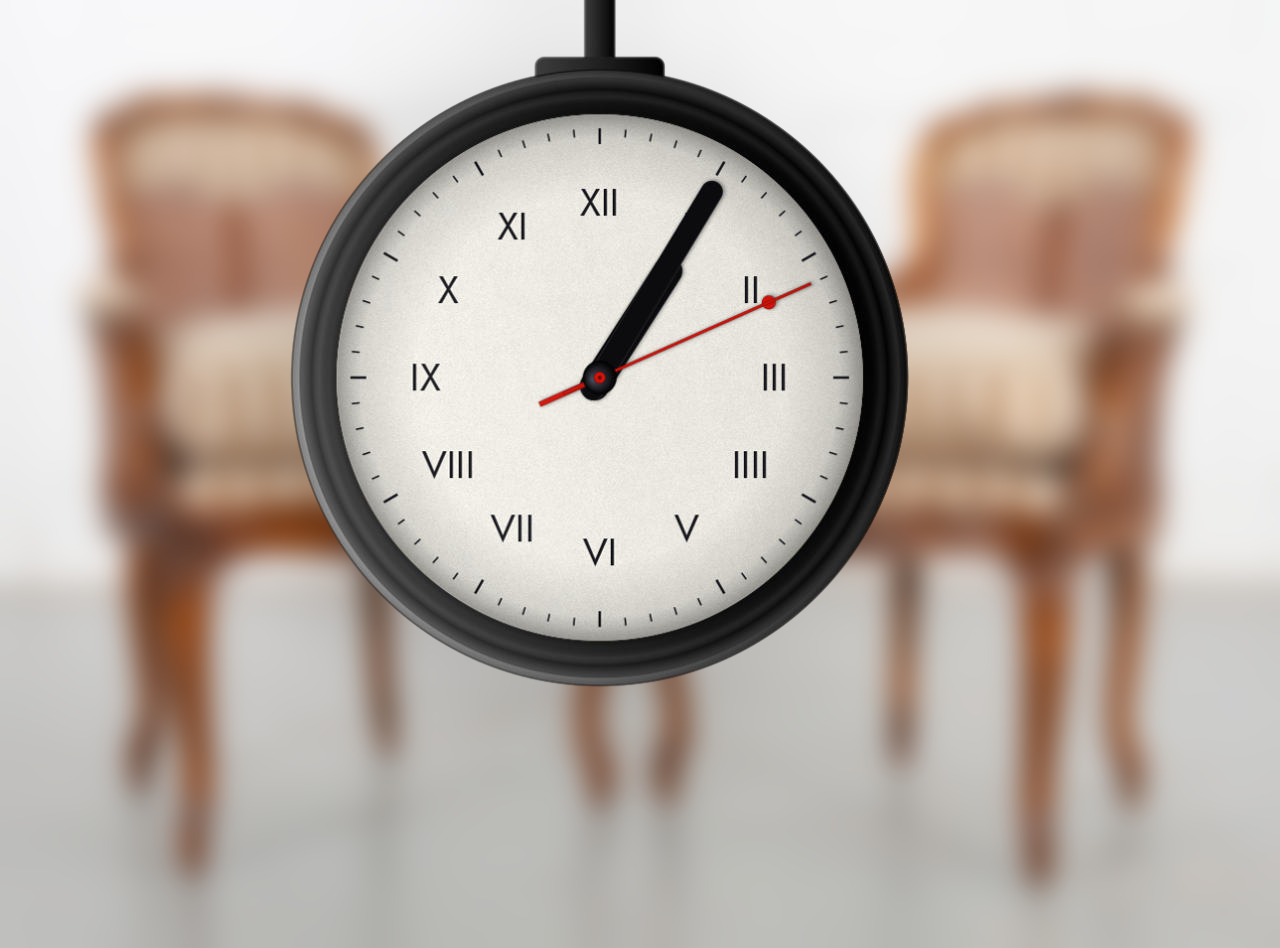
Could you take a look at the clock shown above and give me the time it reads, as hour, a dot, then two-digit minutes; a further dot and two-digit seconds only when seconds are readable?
1.05.11
